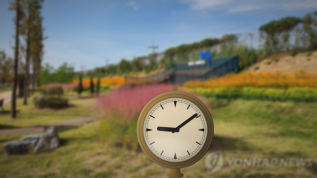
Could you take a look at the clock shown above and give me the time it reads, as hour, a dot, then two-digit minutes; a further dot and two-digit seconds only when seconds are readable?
9.09
